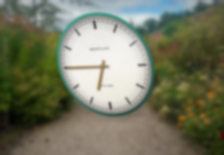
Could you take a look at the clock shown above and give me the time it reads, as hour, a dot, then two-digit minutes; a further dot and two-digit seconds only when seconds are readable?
6.45
